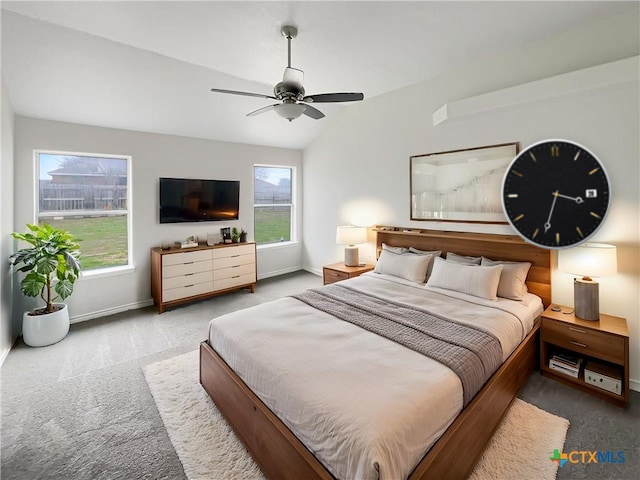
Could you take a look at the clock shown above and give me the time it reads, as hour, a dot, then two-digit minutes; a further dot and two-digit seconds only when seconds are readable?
3.33
